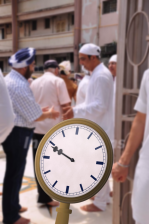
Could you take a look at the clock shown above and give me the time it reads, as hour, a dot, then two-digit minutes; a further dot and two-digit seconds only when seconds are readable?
9.49
